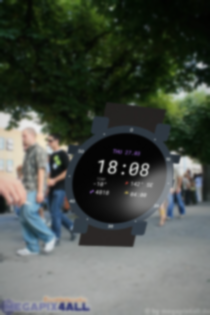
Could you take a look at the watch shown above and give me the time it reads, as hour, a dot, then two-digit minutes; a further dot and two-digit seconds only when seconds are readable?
18.08
